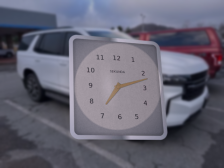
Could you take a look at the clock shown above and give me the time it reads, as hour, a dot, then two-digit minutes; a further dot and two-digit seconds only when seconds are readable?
7.12
